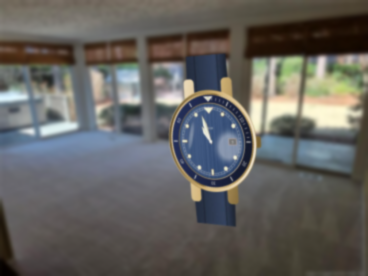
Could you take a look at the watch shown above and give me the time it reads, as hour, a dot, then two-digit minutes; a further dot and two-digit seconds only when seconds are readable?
10.57
